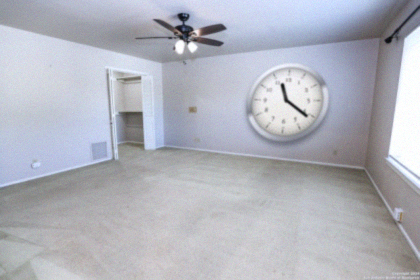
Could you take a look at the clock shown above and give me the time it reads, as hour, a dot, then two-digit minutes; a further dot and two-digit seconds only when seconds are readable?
11.21
